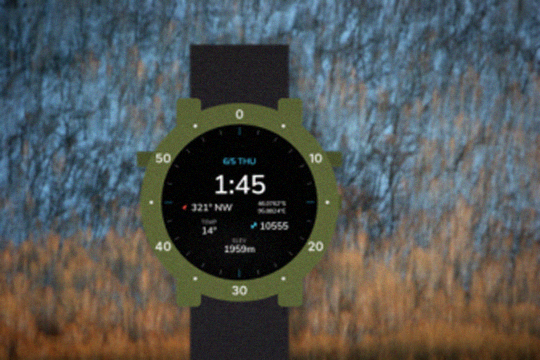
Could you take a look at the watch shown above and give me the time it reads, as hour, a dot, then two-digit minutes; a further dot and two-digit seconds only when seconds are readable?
1.45
